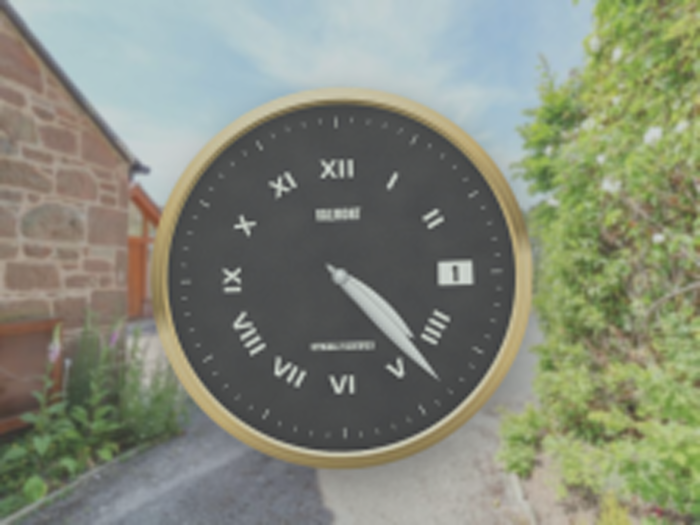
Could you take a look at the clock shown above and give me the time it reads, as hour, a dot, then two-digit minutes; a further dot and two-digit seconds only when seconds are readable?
4.23
